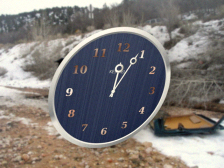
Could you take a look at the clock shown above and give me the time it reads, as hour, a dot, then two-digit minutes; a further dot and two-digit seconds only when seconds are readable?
12.04
